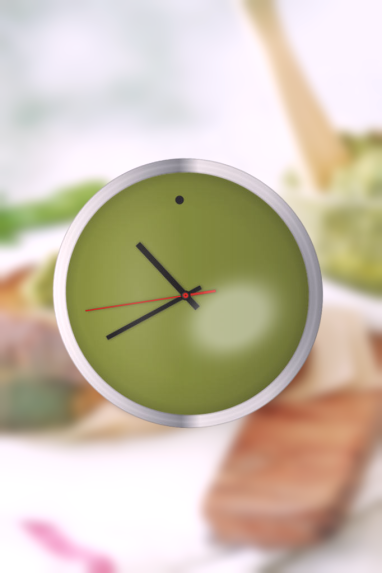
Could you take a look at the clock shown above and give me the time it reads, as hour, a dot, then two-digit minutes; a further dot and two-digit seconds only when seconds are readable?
10.40.44
